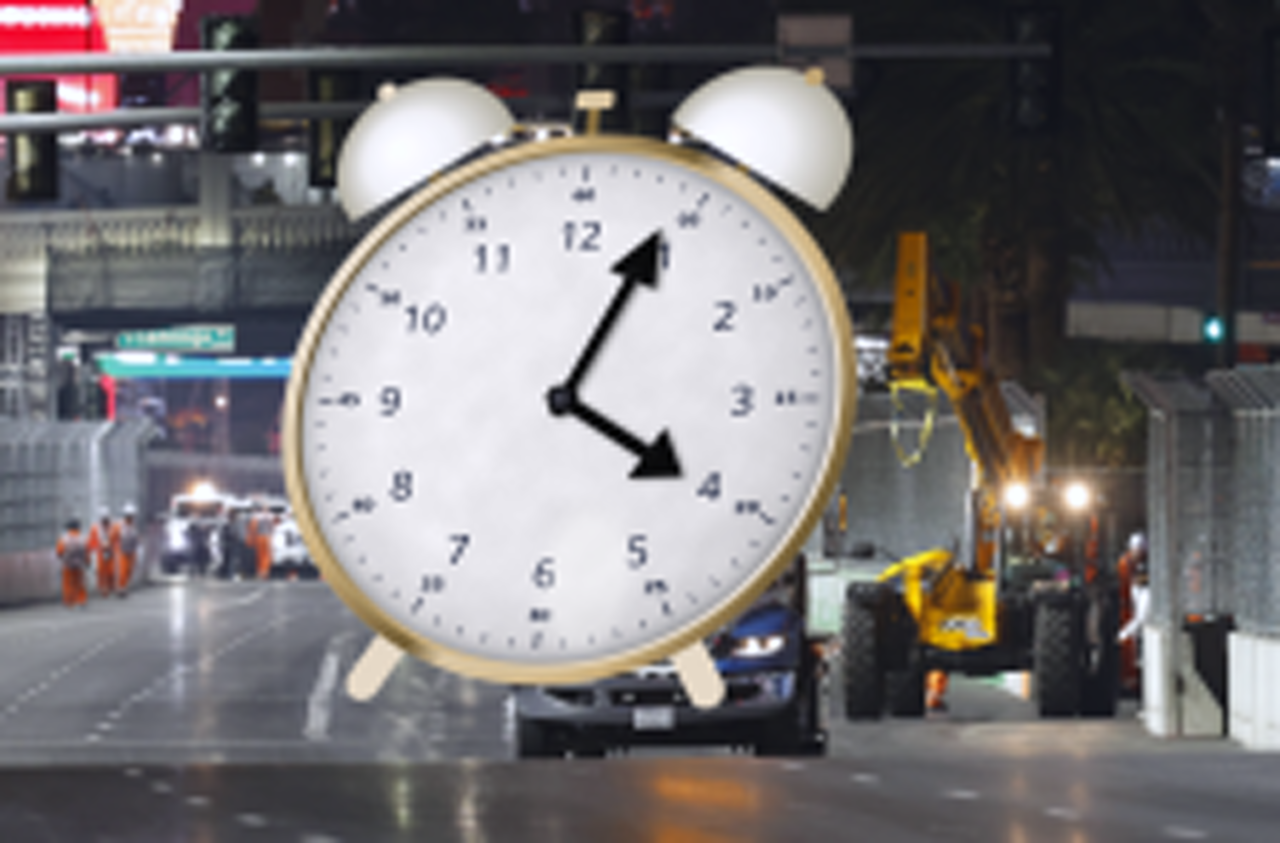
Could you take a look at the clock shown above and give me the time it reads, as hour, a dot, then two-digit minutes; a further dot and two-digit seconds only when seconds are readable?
4.04
